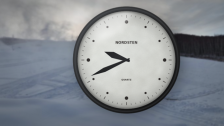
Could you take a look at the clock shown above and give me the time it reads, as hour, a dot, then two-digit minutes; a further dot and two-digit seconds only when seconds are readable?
9.41
